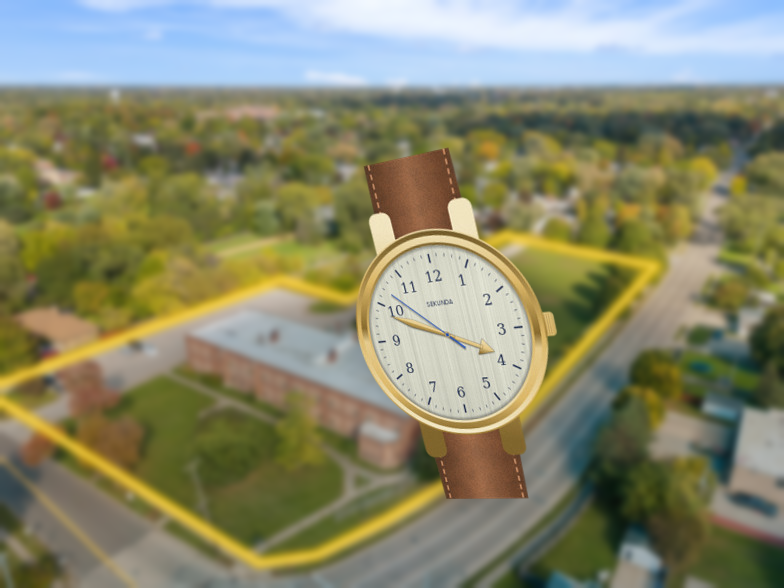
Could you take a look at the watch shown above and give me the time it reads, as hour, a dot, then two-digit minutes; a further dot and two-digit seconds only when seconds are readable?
3.48.52
